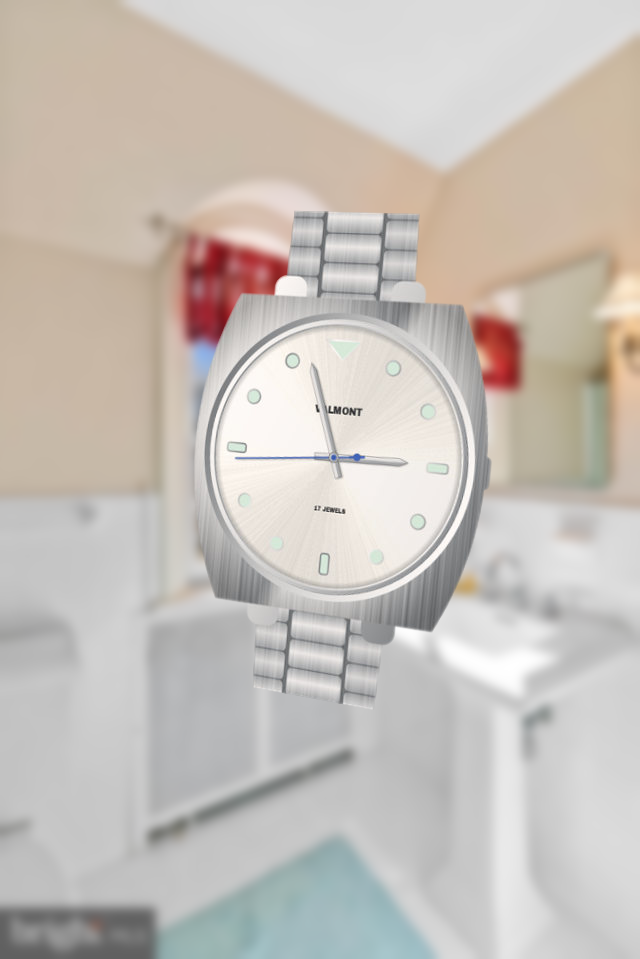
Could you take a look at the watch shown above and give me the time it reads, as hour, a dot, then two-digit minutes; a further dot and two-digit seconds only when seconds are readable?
2.56.44
